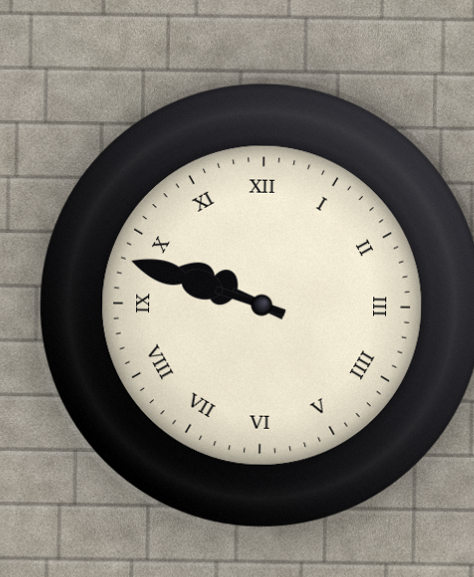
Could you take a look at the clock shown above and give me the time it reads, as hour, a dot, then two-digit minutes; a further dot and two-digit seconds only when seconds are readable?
9.48
